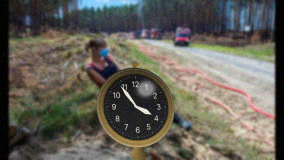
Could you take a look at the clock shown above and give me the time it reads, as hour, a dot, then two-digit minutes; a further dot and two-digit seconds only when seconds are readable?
3.54
